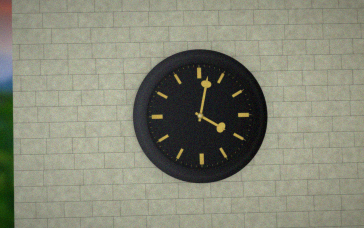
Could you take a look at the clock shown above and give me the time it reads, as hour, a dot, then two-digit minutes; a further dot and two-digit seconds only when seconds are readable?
4.02
